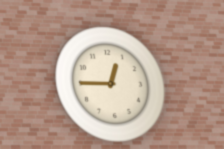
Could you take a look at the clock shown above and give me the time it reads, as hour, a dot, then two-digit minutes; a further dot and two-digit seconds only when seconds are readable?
12.45
